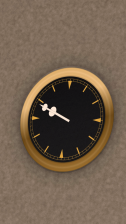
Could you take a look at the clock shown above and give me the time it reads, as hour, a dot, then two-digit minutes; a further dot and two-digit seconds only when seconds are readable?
9.49
